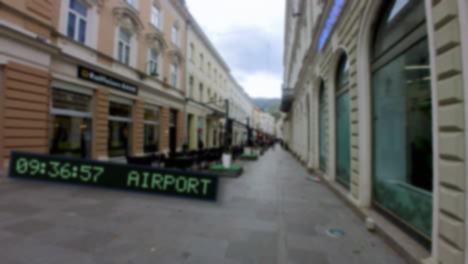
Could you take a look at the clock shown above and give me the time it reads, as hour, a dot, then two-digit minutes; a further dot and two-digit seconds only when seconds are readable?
9.36.57
